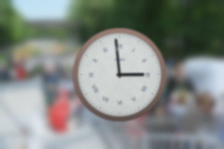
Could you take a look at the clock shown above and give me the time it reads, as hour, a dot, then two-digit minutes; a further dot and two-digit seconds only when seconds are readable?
2.59
